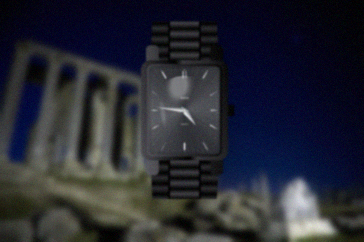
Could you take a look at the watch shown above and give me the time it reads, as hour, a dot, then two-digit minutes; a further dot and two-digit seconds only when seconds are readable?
4.46
